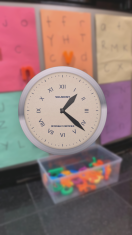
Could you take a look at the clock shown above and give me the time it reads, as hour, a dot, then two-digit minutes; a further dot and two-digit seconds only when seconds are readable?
1.22
